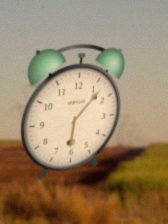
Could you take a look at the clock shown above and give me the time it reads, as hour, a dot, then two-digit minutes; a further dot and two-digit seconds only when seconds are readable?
6.07
